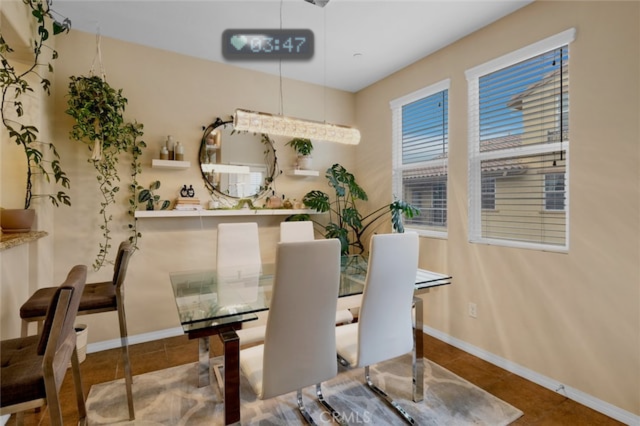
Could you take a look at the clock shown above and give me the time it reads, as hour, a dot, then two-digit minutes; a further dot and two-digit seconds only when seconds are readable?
3.47
